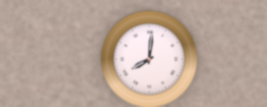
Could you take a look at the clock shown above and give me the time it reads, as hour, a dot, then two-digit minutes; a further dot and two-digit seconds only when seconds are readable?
8.01
